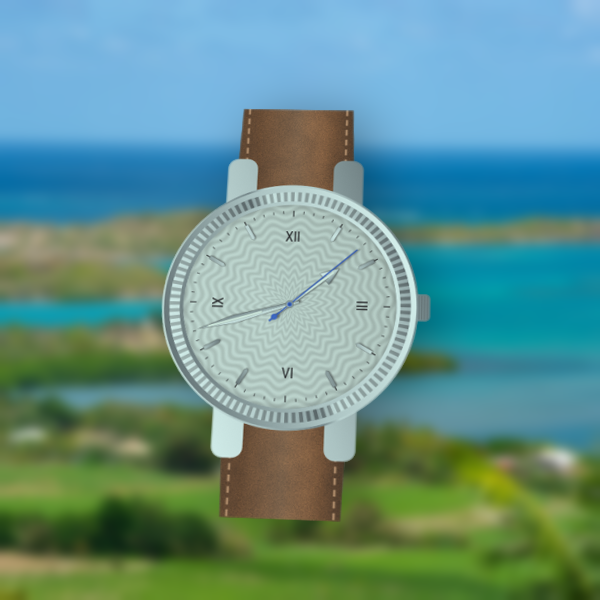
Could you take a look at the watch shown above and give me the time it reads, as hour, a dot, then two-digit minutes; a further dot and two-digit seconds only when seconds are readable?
1.42.08
